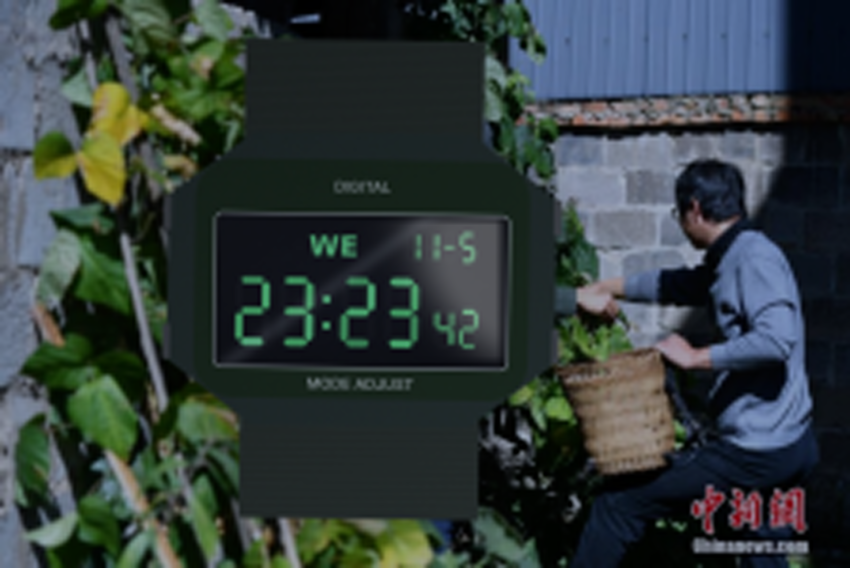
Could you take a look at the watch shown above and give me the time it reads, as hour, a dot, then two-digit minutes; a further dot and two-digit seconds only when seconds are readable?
23.23.42
